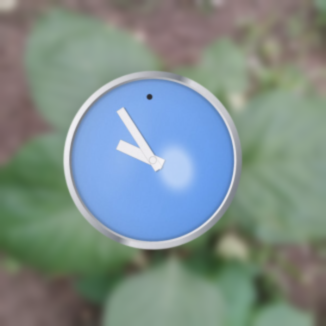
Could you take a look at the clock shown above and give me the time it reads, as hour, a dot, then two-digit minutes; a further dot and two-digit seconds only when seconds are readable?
9.55
